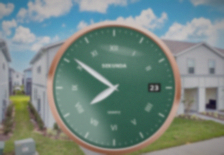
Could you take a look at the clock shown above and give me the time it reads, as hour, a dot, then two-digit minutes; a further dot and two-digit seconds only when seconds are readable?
7.51
